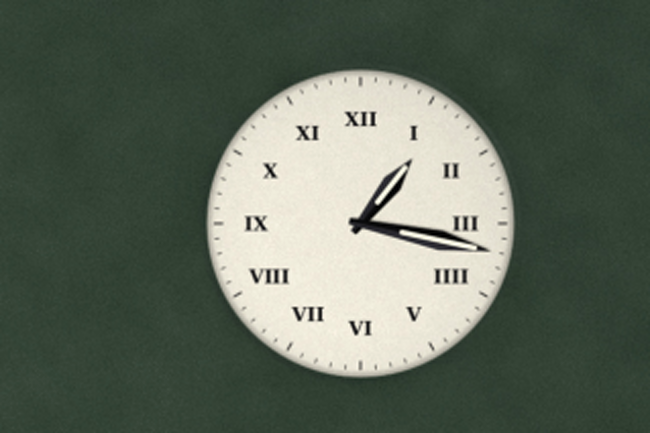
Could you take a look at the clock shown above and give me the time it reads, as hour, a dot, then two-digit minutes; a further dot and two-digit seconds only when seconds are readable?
1.17
